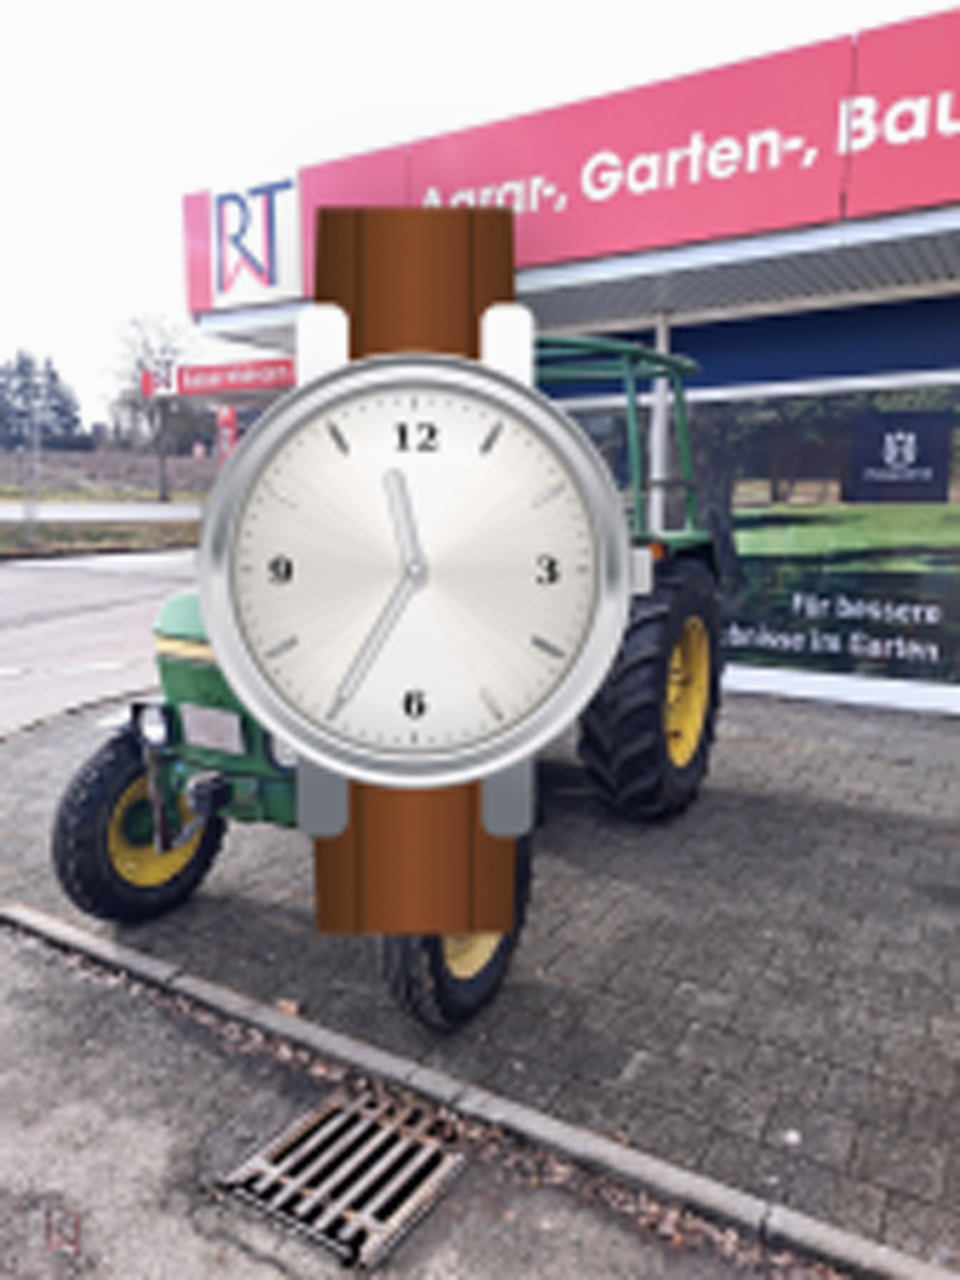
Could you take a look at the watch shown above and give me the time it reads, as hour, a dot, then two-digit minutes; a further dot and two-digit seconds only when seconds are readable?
11.35
